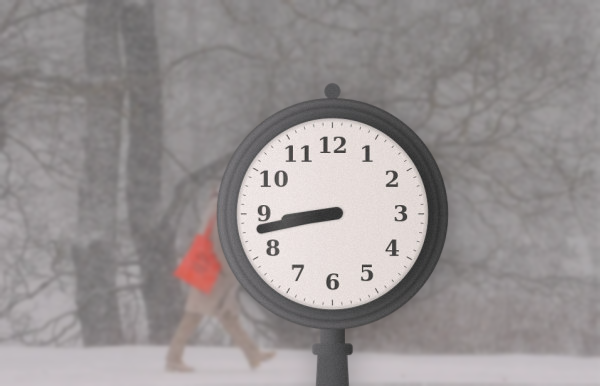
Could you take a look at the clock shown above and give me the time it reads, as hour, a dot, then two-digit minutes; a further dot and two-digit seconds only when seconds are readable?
8.43
